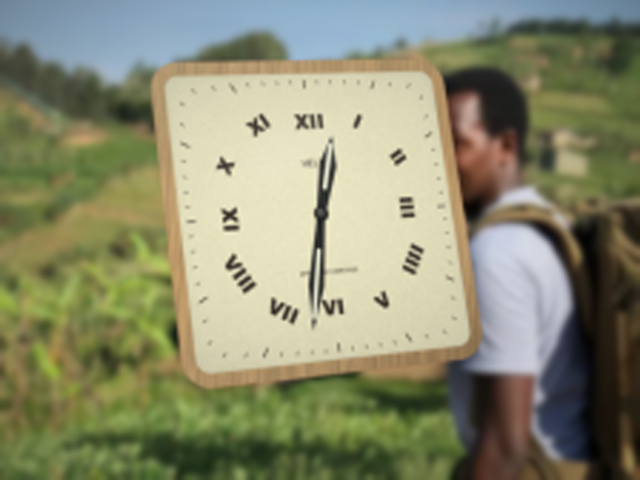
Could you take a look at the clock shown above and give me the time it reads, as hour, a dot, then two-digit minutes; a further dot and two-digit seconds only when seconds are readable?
12.32
